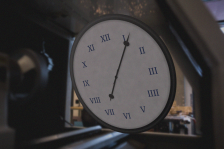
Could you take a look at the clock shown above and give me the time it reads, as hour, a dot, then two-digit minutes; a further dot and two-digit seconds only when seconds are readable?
7.06
